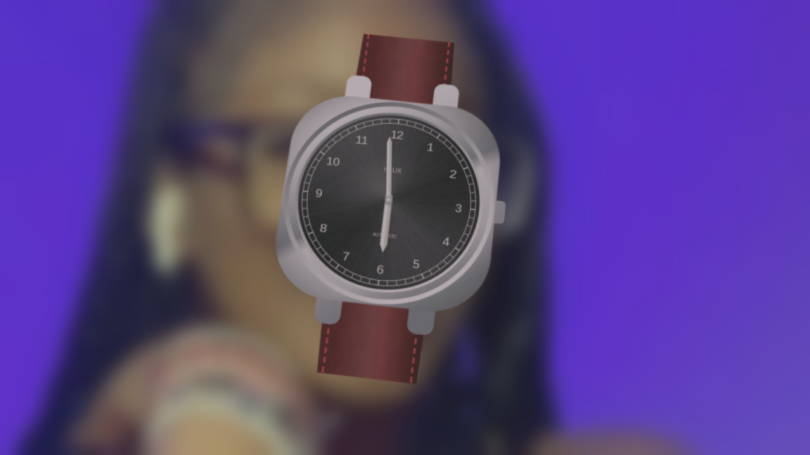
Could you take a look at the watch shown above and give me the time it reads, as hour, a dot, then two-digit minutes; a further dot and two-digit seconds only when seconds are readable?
5.59
